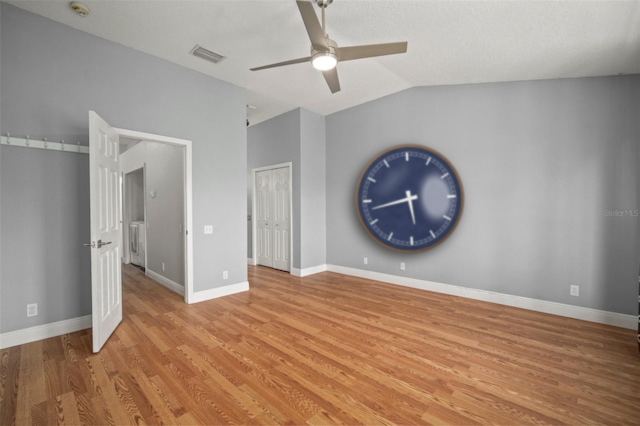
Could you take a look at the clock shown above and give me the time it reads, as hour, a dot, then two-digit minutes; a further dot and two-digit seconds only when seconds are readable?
5.43
